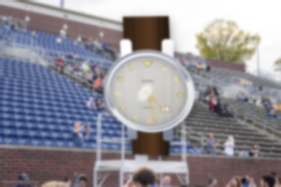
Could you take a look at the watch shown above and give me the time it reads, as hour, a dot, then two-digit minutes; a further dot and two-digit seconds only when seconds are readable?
4.28
